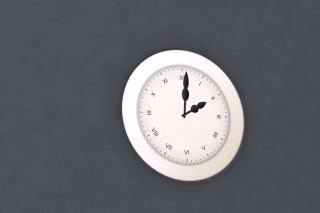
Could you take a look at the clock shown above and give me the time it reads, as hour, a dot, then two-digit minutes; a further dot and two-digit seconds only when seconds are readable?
2.01
